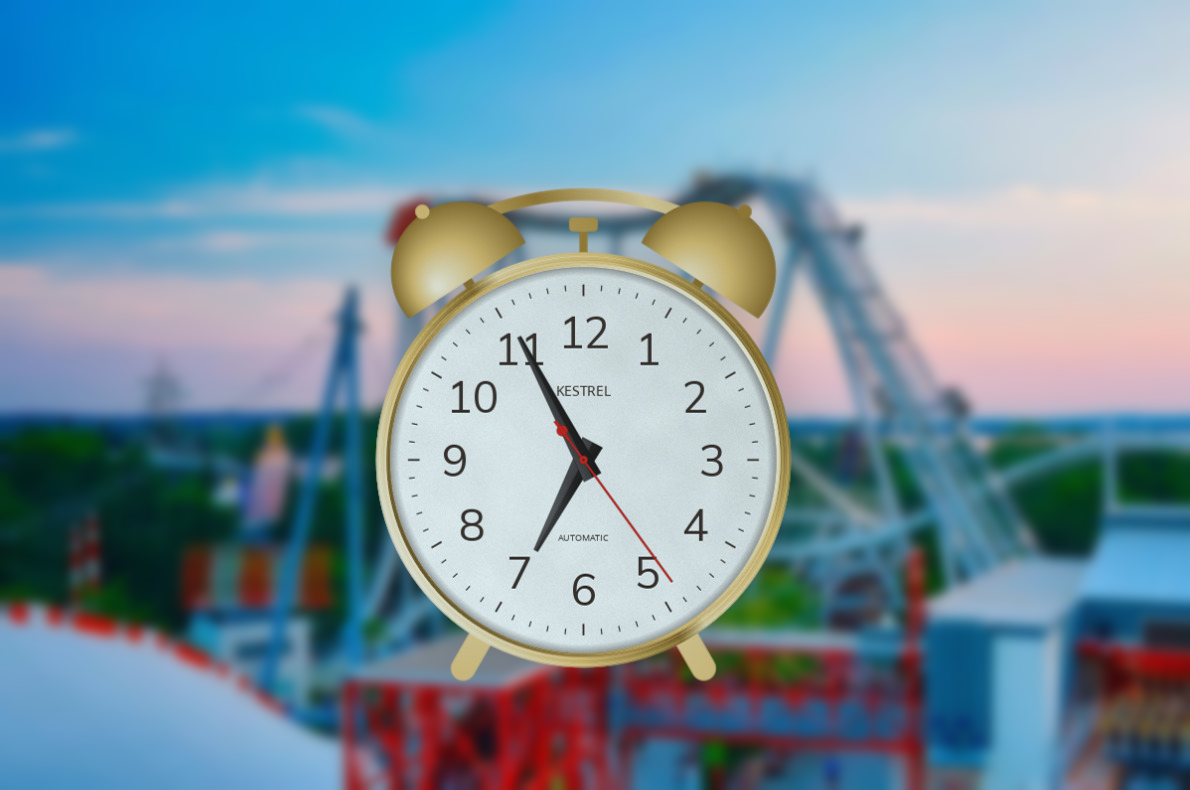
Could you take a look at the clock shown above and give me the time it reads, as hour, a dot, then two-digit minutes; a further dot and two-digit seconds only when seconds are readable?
6.55.24
